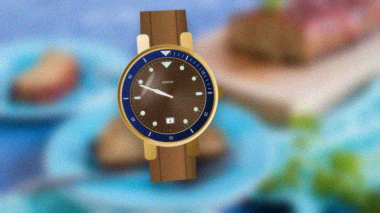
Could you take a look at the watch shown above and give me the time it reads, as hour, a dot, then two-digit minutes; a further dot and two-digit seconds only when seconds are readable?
9.49
